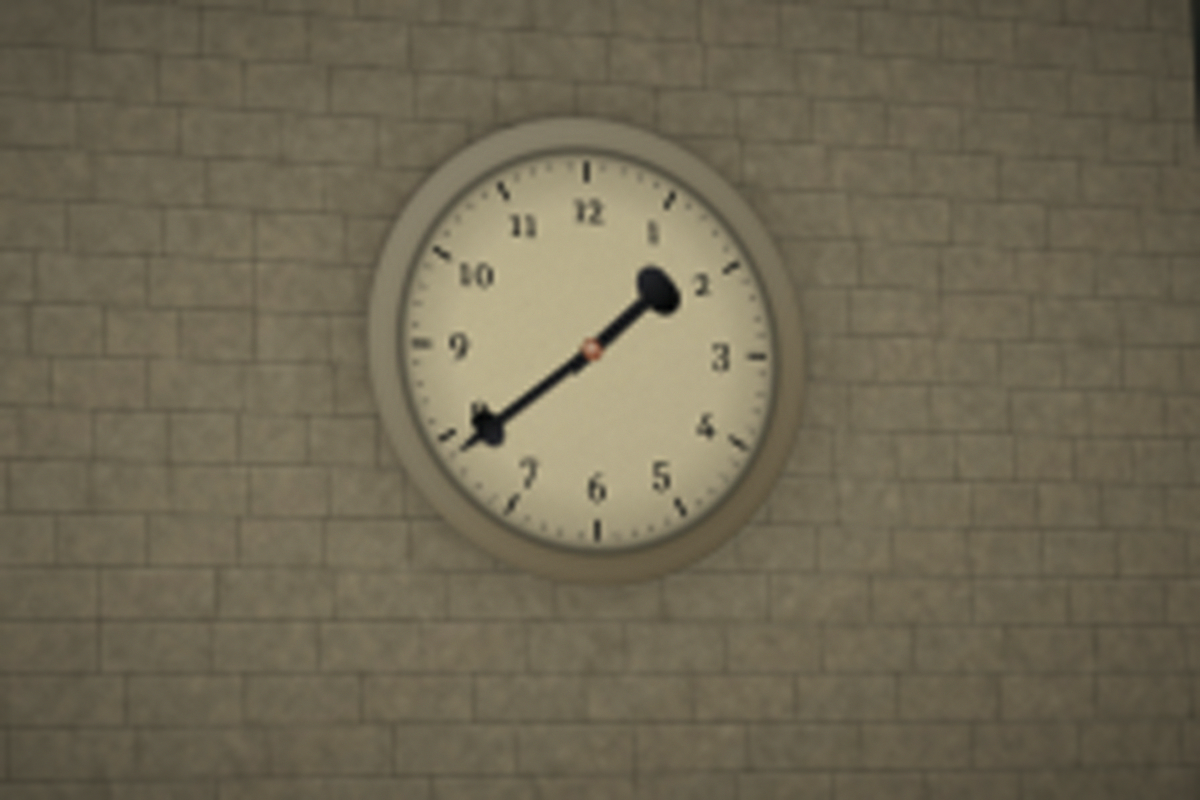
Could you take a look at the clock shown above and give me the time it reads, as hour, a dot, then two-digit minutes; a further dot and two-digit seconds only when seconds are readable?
1.39
